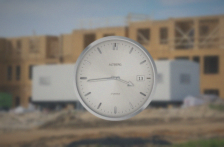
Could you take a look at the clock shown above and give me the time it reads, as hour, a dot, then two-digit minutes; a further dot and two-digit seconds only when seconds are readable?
3.44
